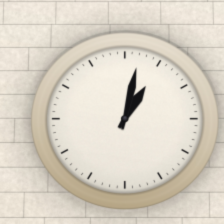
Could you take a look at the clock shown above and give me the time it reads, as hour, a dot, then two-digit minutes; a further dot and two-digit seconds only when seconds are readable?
1.02
